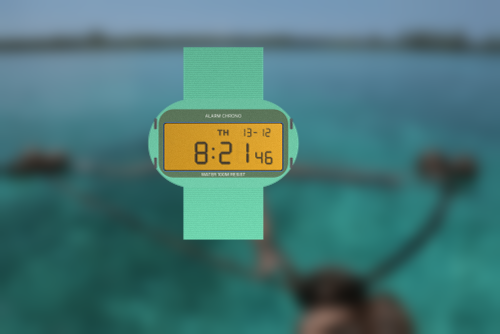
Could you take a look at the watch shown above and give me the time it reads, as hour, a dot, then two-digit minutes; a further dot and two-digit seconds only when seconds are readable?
8.21.46
